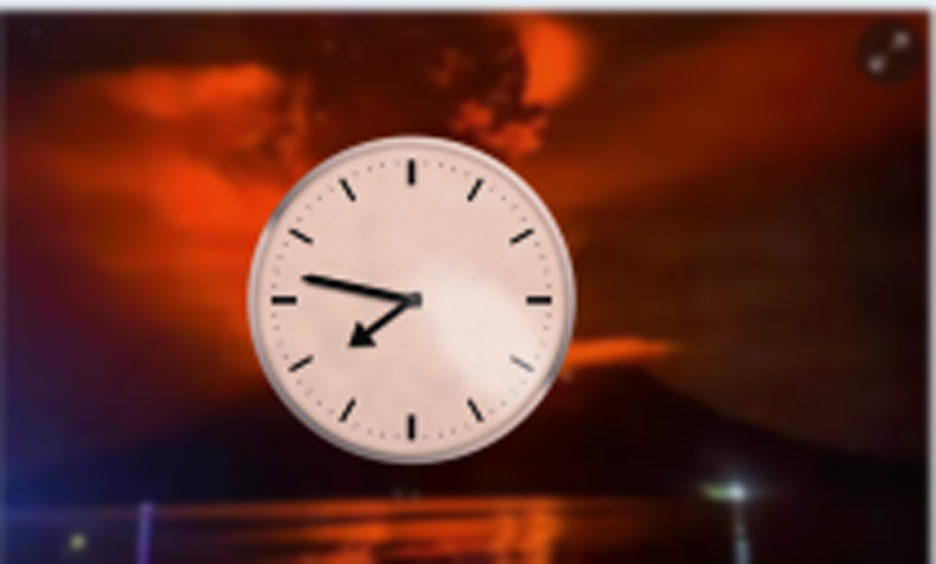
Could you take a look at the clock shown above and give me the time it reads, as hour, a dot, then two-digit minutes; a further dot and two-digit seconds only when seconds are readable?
7.47
